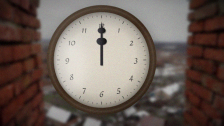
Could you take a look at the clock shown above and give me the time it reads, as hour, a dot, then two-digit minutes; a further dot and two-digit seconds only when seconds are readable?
12.00
